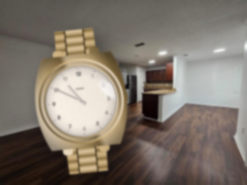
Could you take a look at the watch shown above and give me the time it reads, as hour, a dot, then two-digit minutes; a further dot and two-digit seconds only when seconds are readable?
10.50
